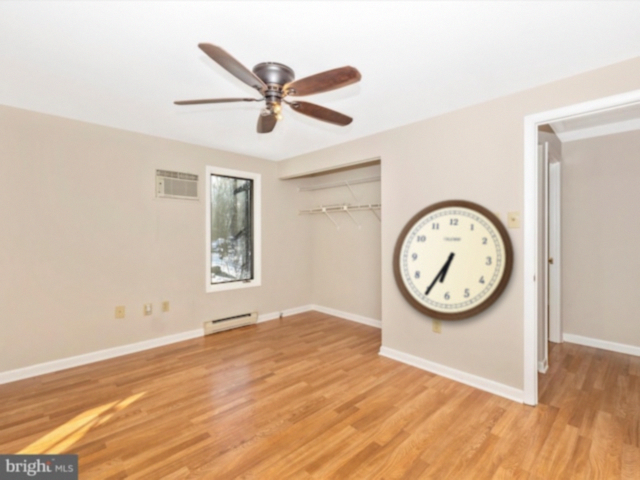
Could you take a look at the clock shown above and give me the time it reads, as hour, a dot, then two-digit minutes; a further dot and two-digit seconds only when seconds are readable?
6.35
